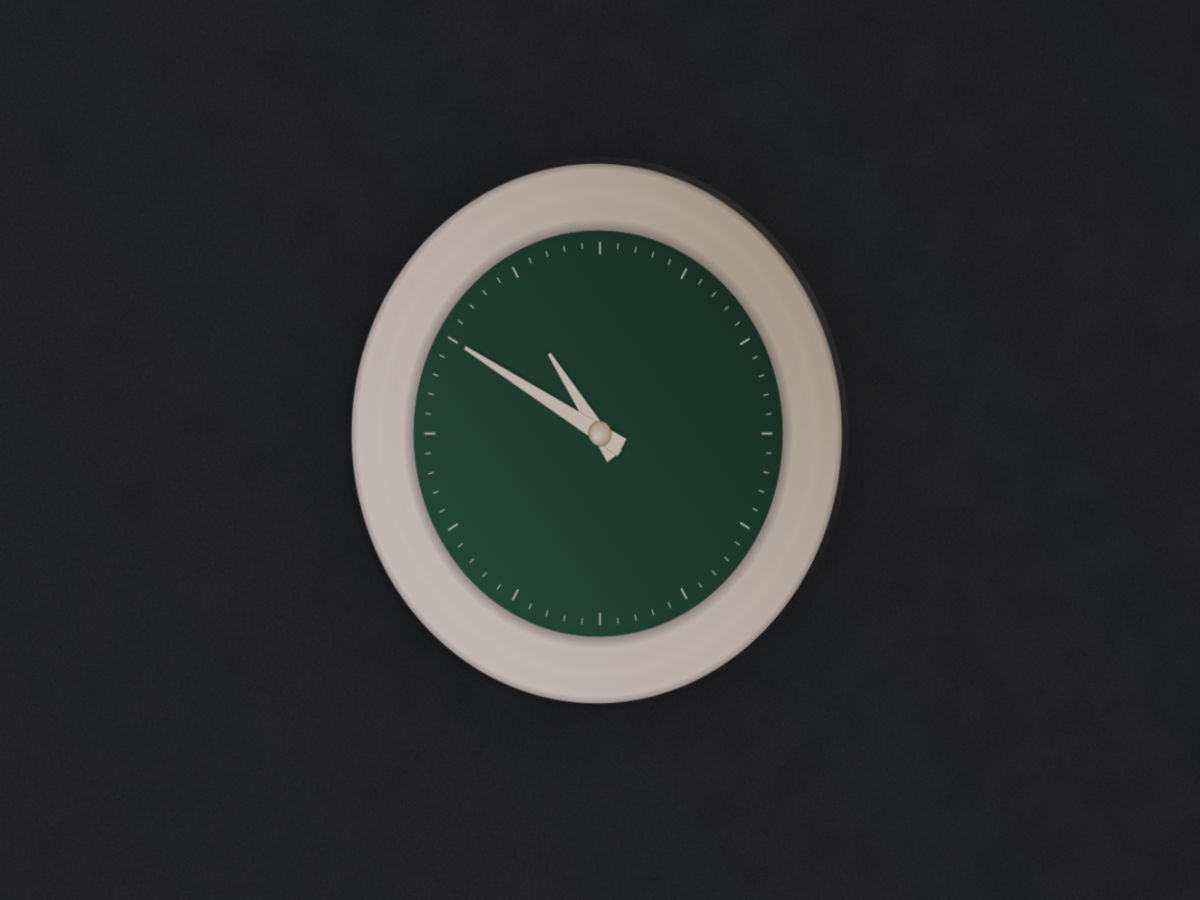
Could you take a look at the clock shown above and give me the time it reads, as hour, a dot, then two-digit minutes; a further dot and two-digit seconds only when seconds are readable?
10.50
